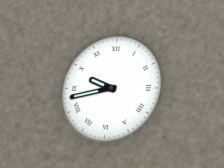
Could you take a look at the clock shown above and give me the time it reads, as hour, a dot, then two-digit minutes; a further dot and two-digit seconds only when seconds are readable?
9.43
